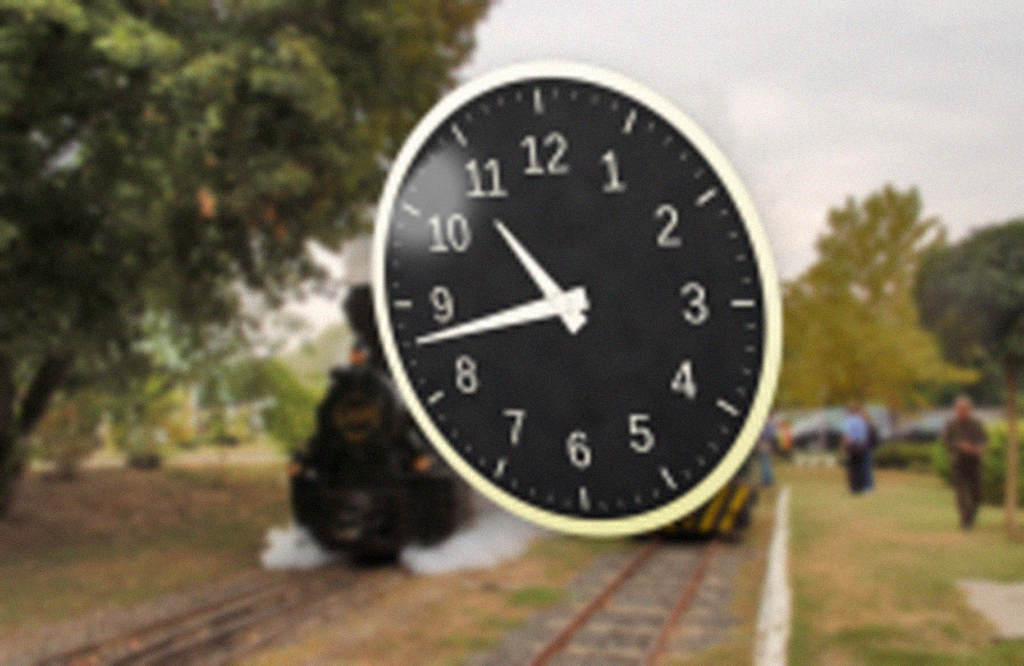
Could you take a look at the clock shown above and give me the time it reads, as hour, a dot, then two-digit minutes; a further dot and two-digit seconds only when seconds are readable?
10.43
